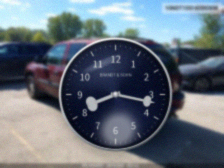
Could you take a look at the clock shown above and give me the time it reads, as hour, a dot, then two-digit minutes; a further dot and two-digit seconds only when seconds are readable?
8.17
